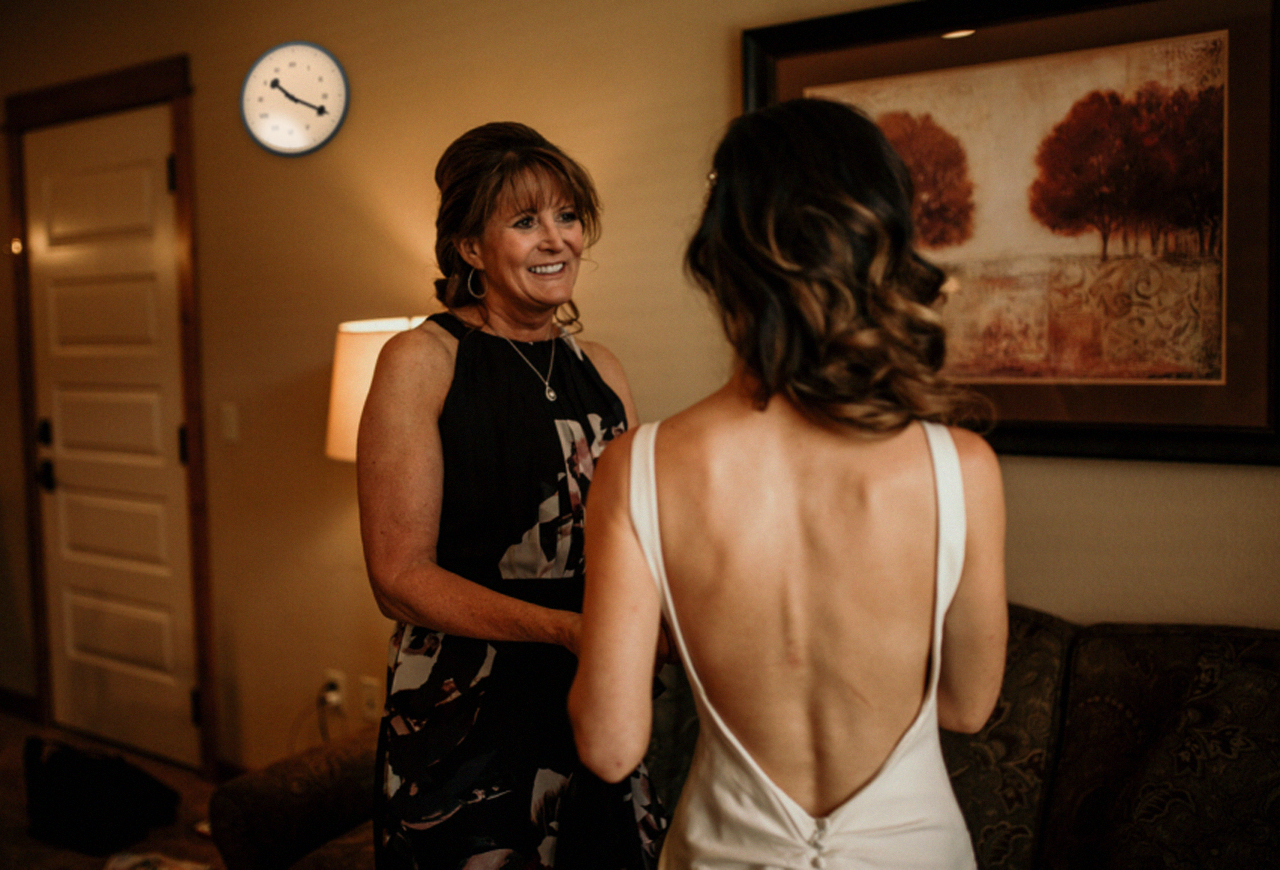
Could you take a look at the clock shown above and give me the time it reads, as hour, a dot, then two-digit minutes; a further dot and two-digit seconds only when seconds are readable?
10.19
